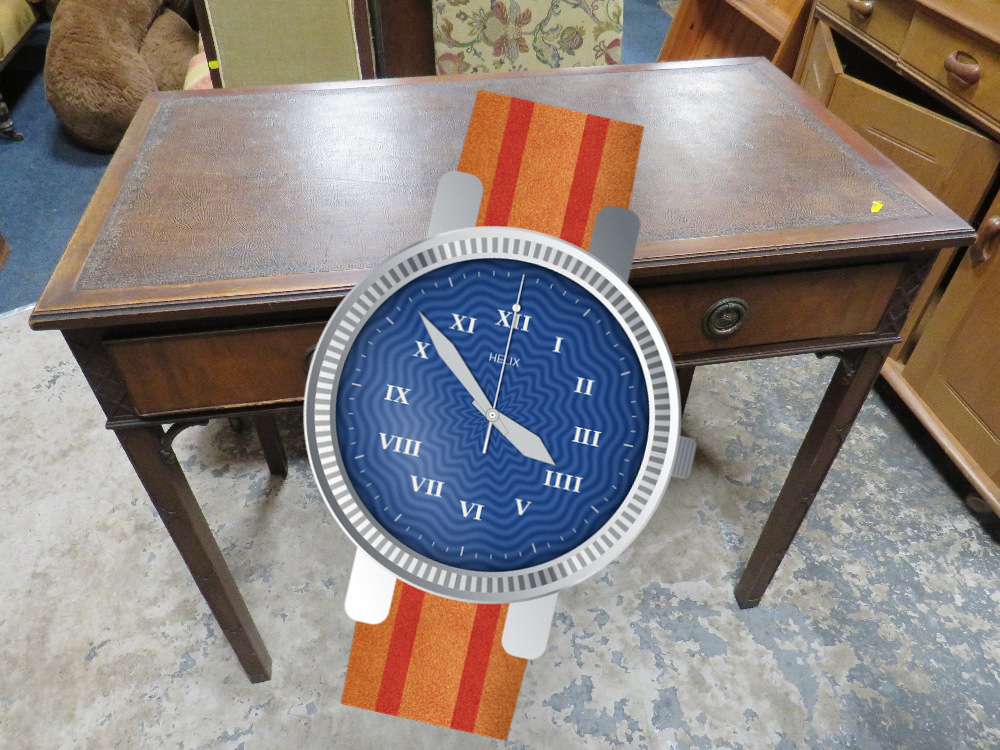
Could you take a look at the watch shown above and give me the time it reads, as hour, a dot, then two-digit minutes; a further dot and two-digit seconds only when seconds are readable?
3.52.00
